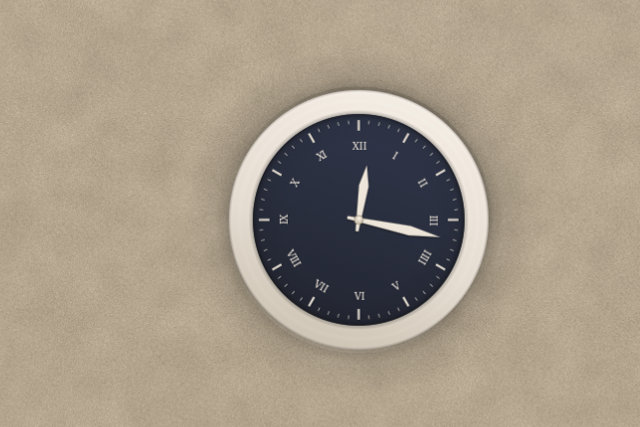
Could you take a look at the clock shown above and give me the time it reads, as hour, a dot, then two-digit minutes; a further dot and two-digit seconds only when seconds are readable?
12.17
